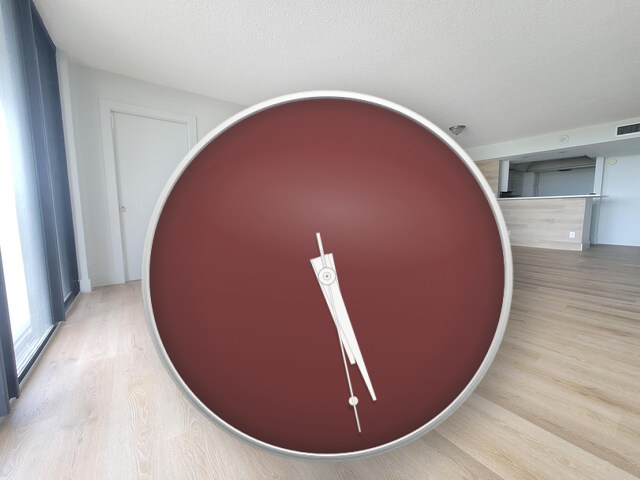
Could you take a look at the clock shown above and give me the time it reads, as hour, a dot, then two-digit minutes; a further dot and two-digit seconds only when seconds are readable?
5.26.28
